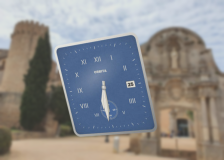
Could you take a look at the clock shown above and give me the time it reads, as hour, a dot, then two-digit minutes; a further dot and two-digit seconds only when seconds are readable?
6.31
